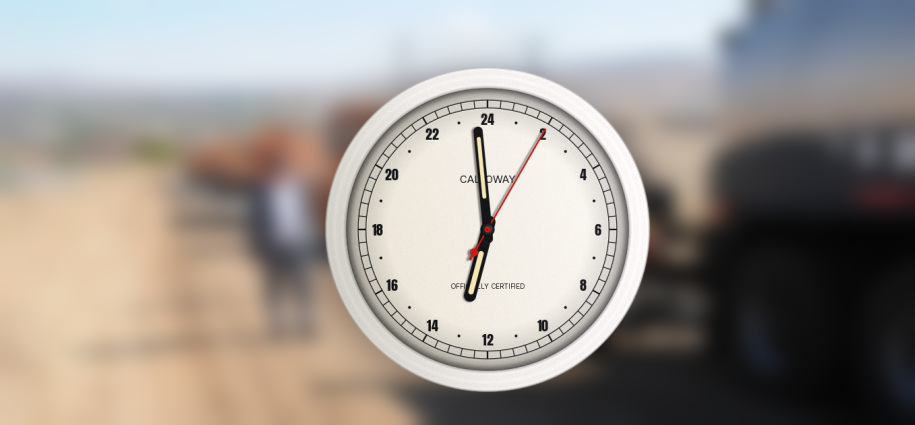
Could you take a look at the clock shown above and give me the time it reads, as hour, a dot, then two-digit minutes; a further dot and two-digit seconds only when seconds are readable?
12.59.05
